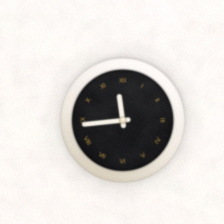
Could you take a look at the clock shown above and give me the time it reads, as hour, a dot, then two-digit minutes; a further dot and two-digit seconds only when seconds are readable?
11.44
